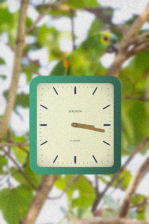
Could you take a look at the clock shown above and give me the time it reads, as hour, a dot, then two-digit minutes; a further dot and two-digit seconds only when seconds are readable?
3.17
